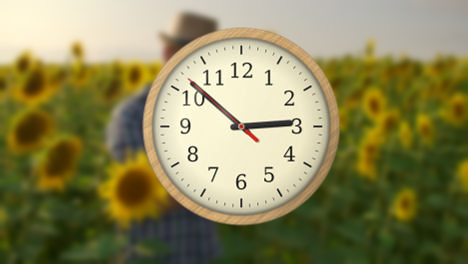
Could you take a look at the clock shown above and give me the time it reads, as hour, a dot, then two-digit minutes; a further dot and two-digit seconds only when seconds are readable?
2.51.52
